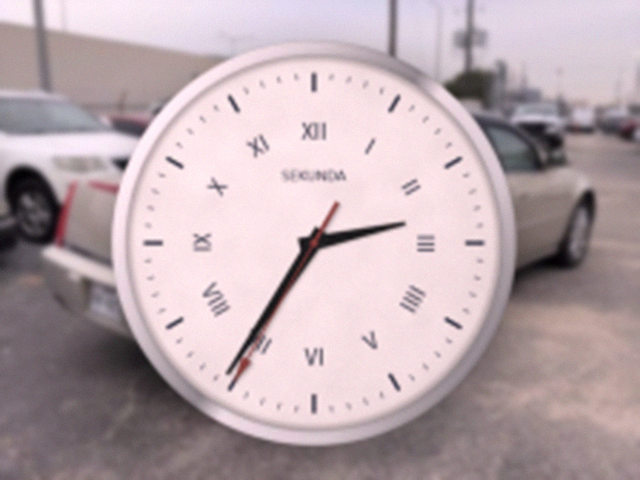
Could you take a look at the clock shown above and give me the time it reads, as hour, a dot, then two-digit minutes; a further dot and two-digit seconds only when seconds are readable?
2.35.35
